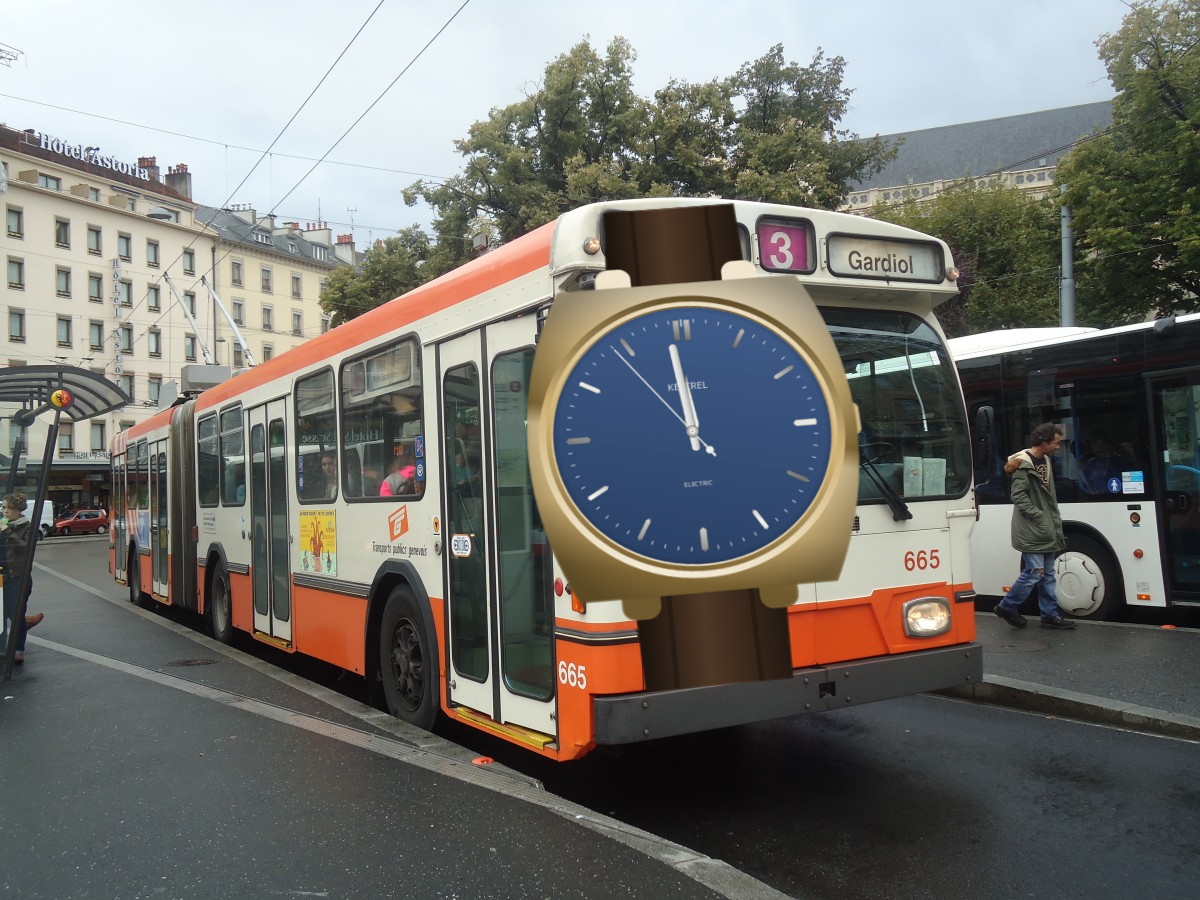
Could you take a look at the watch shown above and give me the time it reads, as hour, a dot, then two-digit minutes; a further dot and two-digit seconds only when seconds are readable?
11.58.54
